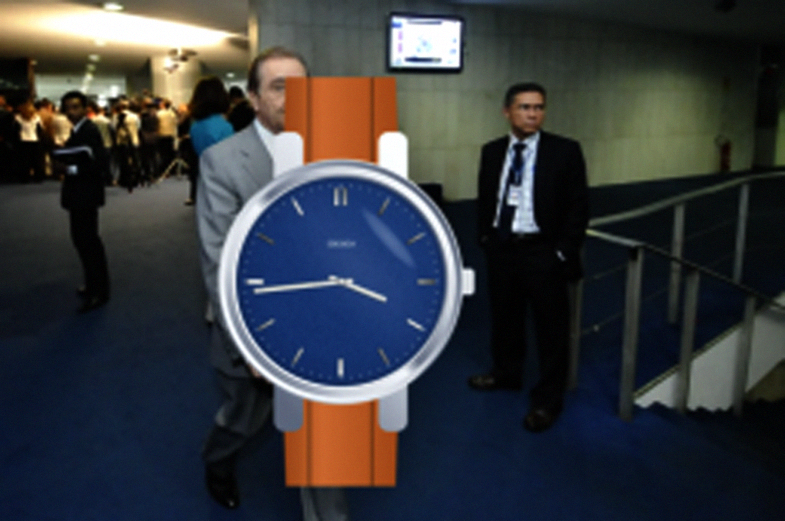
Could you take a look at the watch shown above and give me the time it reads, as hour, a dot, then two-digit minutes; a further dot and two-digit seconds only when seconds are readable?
3.44
